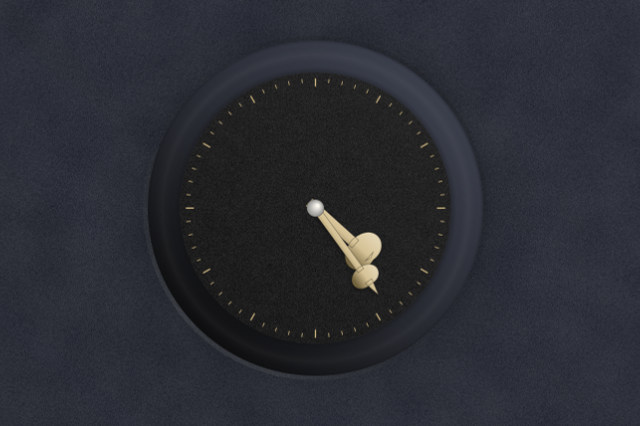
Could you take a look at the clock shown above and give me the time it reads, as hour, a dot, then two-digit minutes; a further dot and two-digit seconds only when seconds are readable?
4.24
